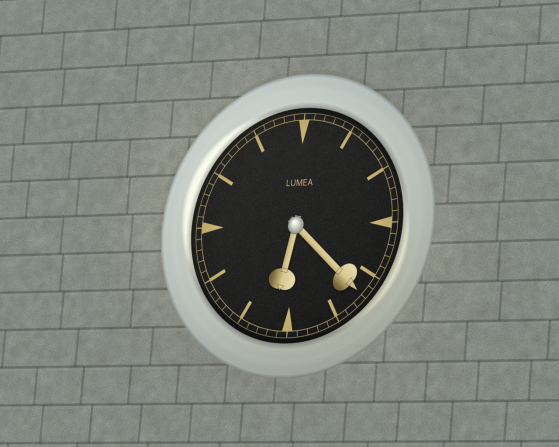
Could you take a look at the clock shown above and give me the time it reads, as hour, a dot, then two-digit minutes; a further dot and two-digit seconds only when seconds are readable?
6.22
